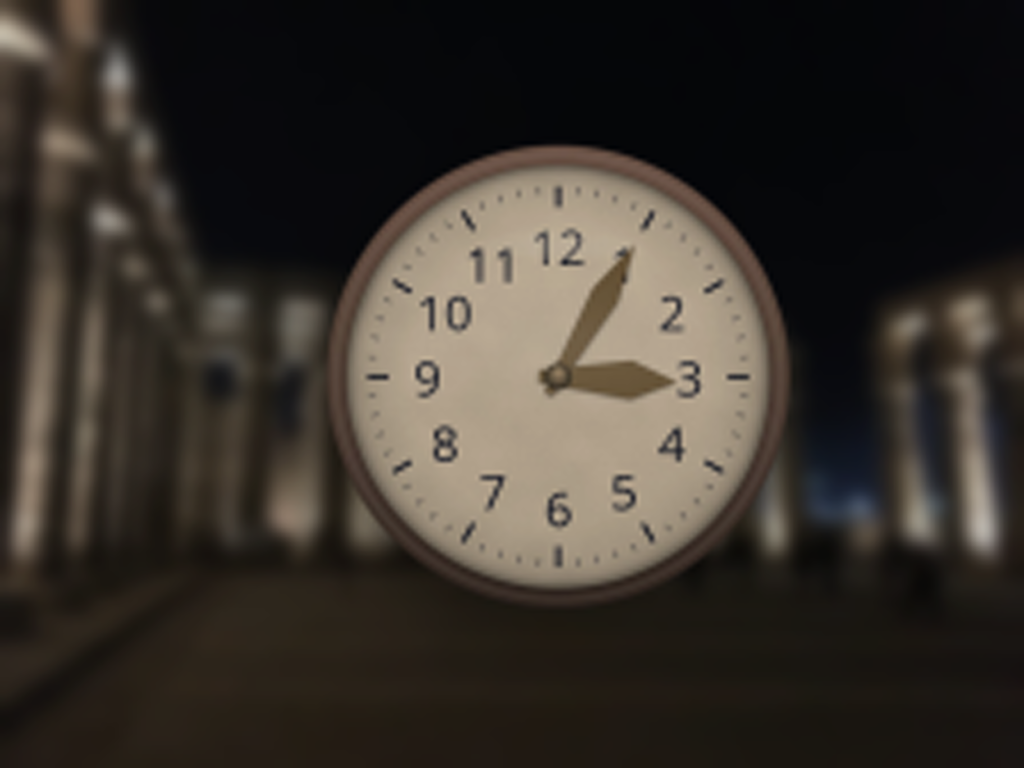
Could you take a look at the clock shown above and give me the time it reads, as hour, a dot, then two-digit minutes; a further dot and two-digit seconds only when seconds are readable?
3.05
